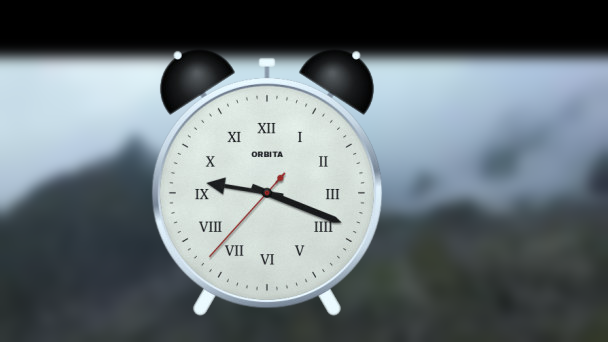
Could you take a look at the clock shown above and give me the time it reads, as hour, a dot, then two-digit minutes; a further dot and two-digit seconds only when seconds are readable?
9.18.37
